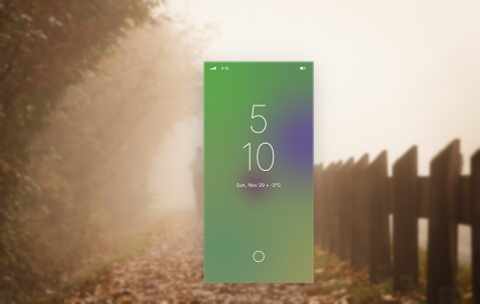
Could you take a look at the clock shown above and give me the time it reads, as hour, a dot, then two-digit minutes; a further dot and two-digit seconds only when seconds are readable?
5.10
